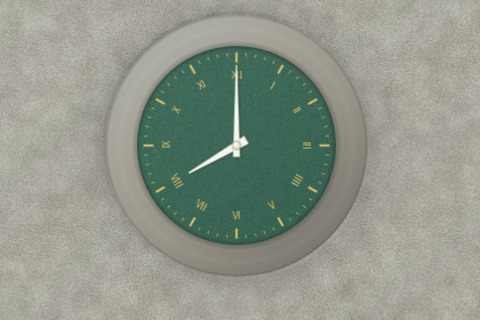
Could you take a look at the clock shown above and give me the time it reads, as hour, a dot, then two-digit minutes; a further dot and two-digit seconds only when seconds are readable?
8.00
